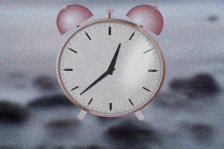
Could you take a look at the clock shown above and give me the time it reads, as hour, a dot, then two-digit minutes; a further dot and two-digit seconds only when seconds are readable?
12.38
